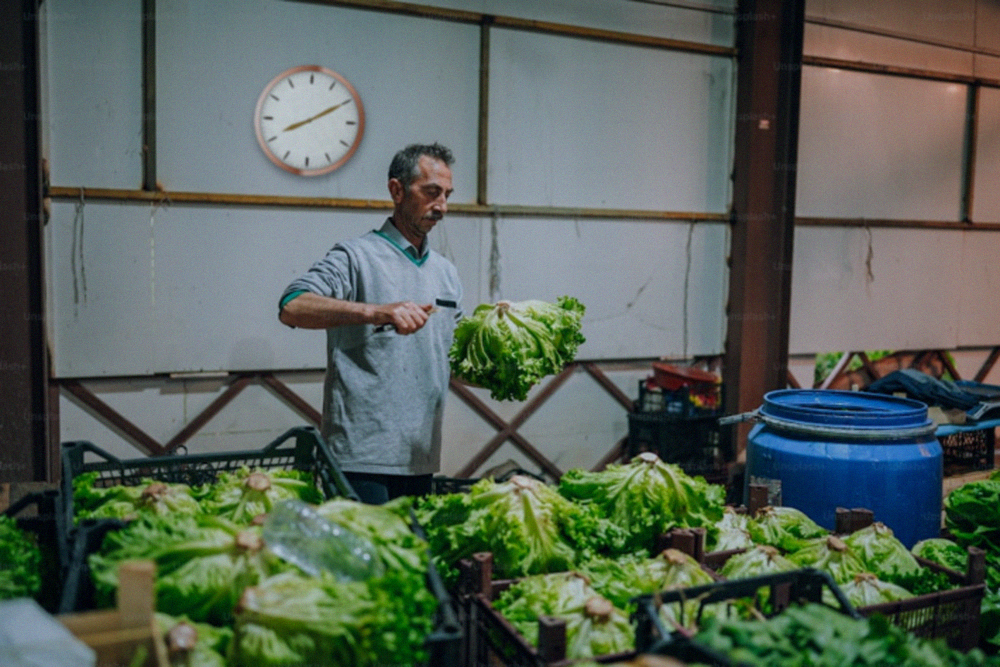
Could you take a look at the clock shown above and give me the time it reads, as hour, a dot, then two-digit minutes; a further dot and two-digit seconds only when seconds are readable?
8.10
